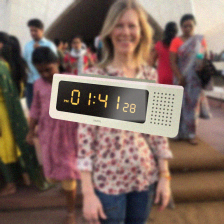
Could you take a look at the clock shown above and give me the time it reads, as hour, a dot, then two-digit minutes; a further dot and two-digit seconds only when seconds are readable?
1.41.28
